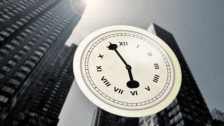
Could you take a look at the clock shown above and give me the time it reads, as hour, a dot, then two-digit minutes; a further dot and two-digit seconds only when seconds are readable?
5.56
